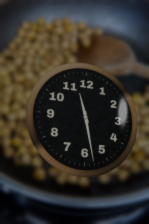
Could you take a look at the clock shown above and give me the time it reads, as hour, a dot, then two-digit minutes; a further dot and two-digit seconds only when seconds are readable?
11.28
